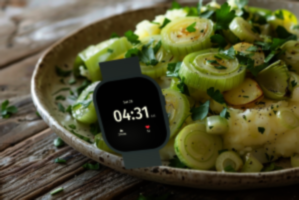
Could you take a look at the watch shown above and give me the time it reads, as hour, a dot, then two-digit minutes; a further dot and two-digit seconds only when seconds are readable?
4.31
